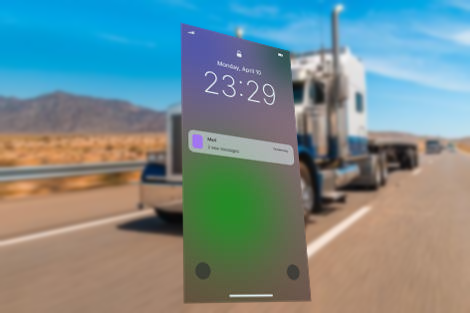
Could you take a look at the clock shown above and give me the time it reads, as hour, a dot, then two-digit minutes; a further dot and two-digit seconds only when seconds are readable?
23.29
